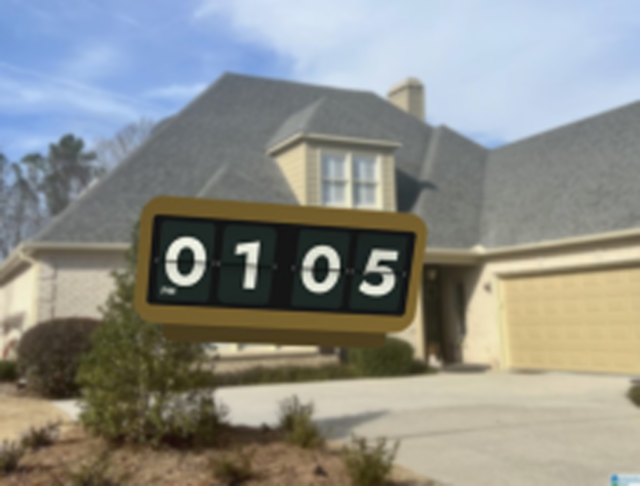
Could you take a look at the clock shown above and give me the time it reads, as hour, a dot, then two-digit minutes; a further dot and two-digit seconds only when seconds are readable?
1.05
